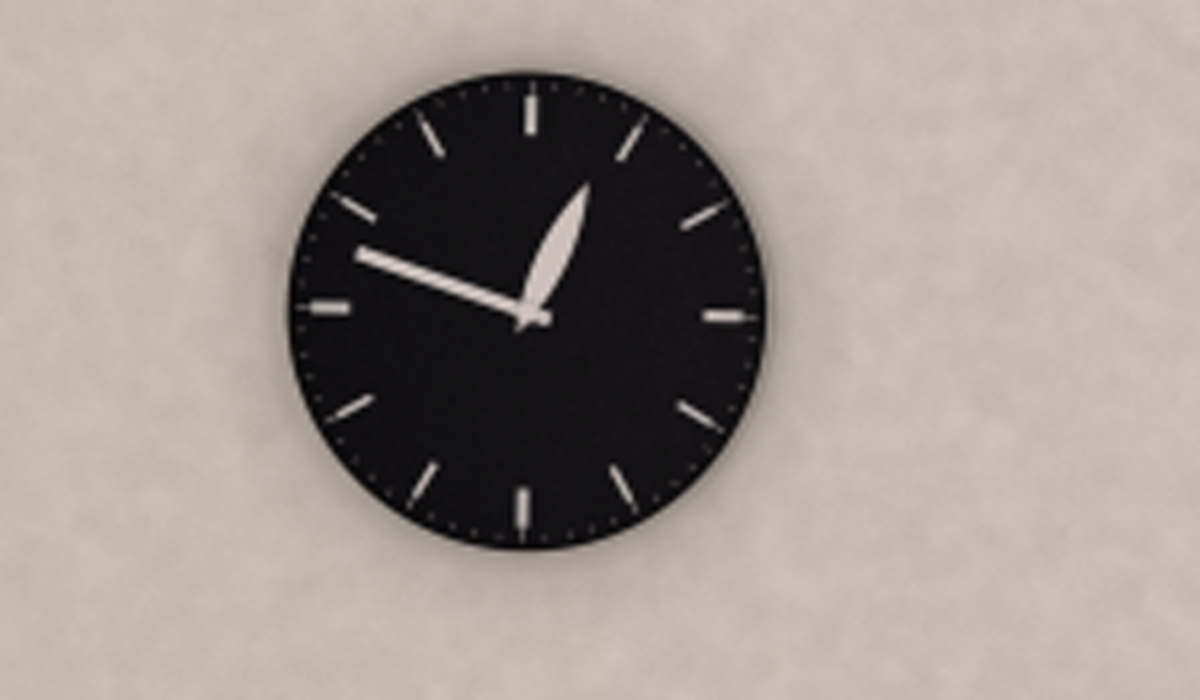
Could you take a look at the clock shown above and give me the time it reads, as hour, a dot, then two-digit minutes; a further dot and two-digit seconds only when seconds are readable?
12.48
